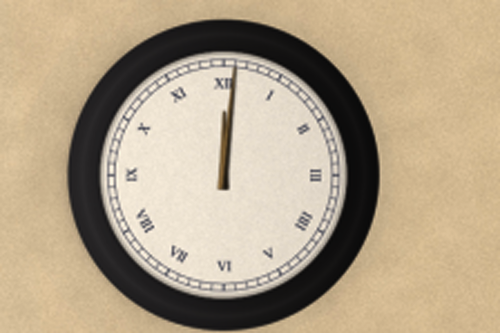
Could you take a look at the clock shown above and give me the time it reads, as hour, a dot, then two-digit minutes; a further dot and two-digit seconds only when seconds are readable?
12.01
